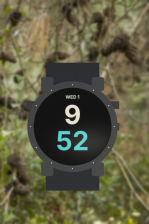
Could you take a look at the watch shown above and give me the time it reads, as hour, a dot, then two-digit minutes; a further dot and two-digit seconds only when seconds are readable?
9.52
